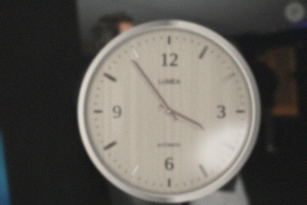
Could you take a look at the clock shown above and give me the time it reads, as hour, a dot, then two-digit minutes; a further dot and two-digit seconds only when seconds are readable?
3.54
